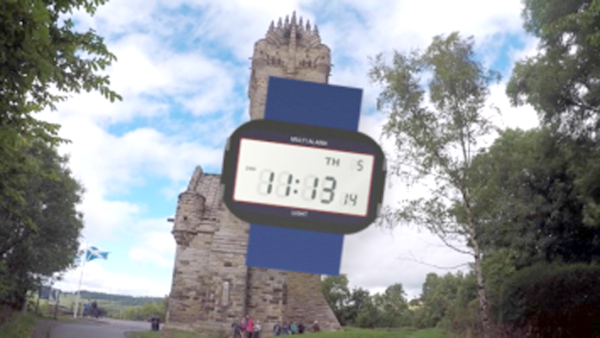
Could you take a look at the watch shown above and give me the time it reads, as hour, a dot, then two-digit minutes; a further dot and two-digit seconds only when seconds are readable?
11.13.14
